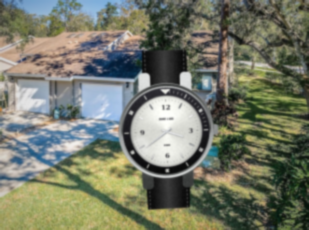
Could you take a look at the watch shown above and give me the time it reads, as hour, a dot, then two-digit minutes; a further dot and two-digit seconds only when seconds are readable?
3.39
